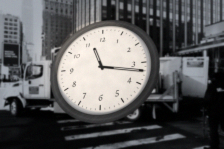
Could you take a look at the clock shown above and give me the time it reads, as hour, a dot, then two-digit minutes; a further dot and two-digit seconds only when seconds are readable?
11.17
